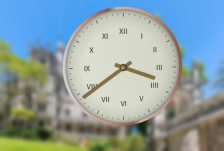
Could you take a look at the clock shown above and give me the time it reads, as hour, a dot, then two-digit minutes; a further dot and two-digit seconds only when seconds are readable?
3.39
